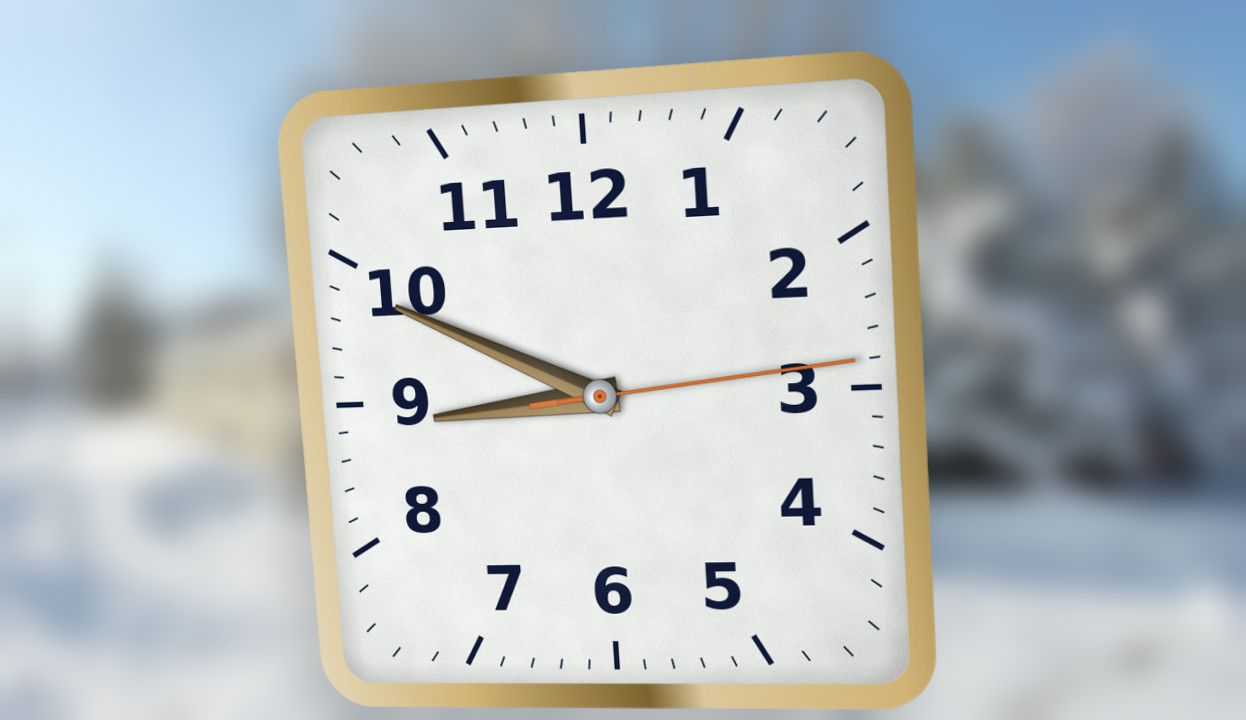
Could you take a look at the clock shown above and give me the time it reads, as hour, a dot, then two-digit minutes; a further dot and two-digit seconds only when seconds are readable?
8.49.14
